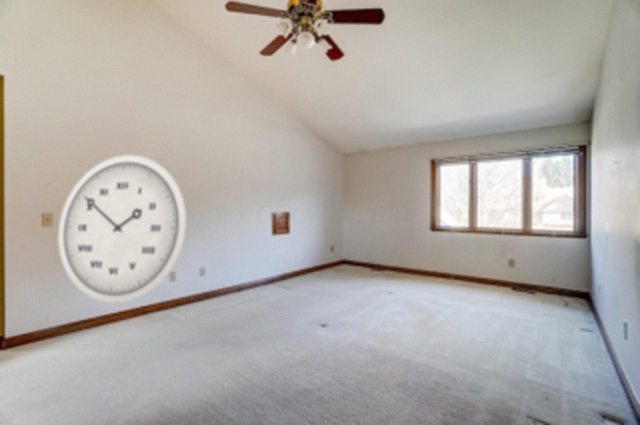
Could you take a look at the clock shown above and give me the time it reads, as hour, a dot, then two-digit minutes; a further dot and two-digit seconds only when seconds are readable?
1.51
